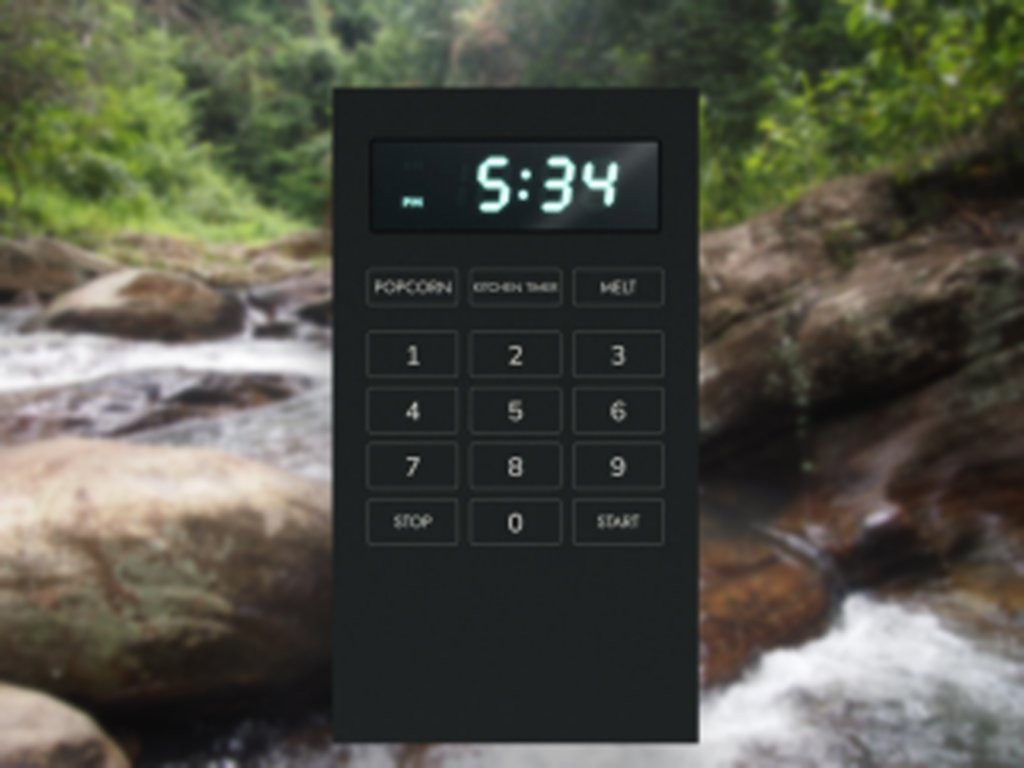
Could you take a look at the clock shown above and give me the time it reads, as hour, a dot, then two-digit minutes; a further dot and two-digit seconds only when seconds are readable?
5.34
